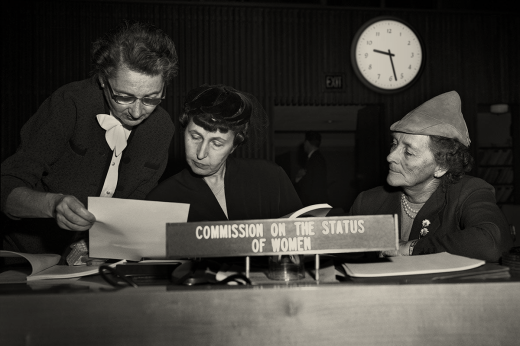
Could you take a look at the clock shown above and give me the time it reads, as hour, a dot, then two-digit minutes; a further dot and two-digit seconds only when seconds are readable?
9.28
